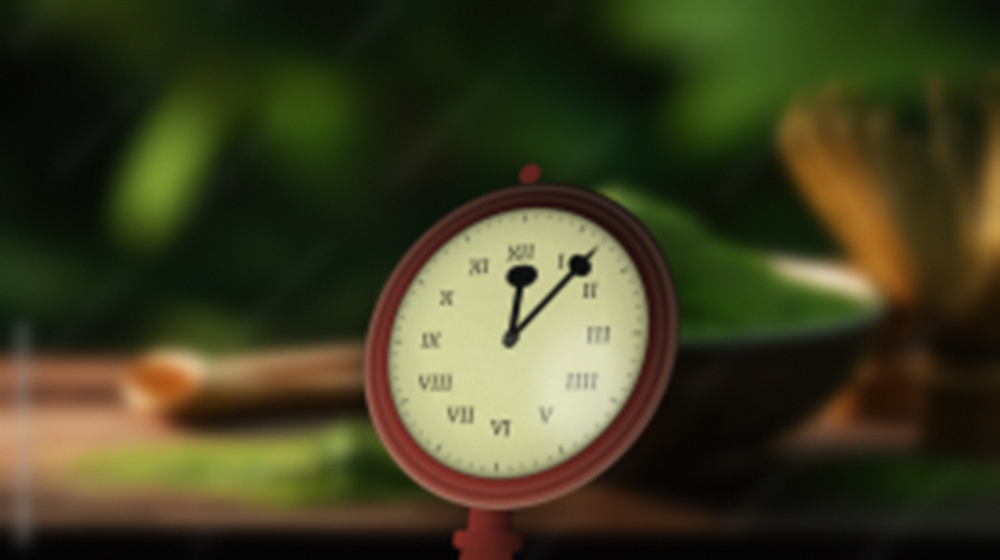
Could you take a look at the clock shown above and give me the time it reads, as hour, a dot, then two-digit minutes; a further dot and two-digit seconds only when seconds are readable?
12.07
